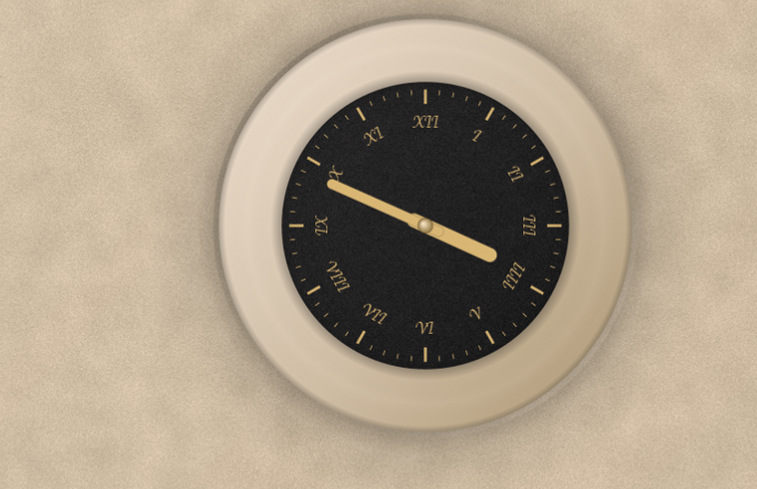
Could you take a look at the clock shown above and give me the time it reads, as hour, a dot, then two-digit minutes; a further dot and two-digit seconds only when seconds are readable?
3.49
